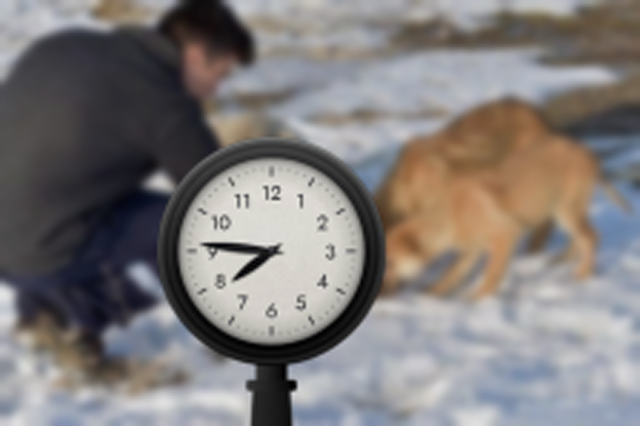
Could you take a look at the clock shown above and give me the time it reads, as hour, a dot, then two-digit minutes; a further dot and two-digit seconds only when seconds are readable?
7.46
